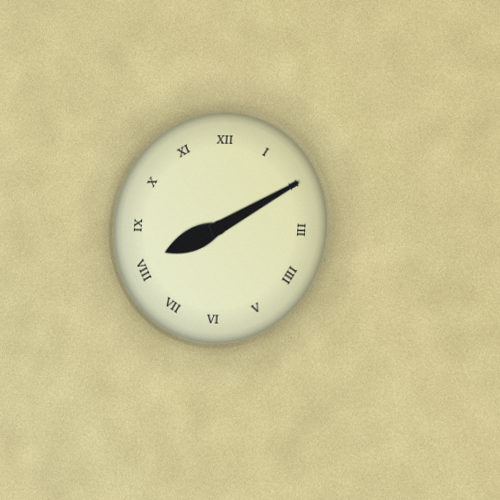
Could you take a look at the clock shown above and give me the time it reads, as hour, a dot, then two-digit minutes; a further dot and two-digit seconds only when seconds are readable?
8.10
